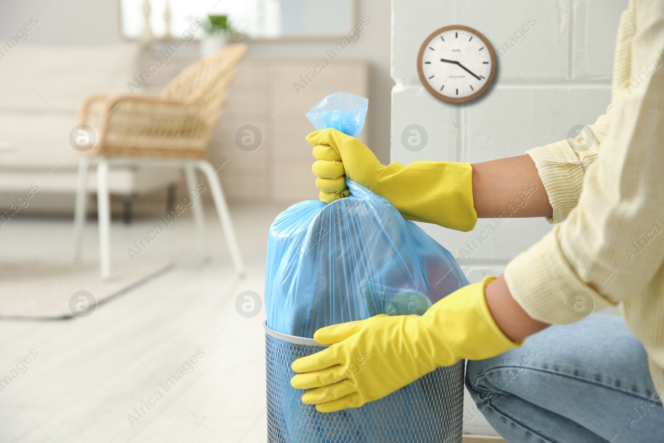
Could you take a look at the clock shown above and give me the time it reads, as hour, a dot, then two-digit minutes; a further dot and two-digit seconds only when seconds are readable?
9.21
